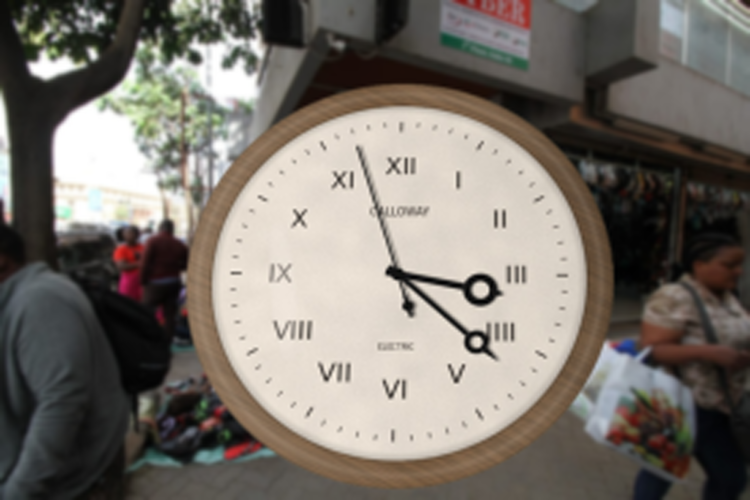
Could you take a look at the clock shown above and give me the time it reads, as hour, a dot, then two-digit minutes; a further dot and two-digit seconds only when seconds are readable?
3.21.57
